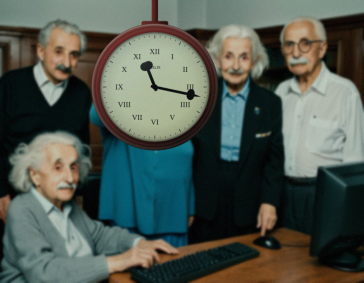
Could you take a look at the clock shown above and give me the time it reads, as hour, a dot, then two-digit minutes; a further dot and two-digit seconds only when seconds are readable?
11.17
